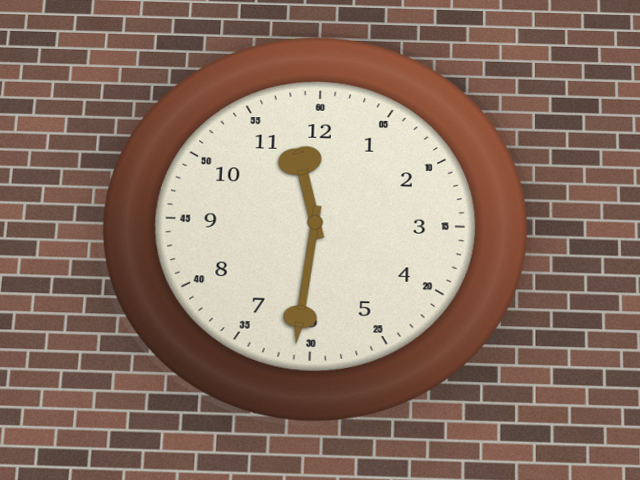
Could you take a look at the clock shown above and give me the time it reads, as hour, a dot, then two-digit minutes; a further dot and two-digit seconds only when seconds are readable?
11.31
